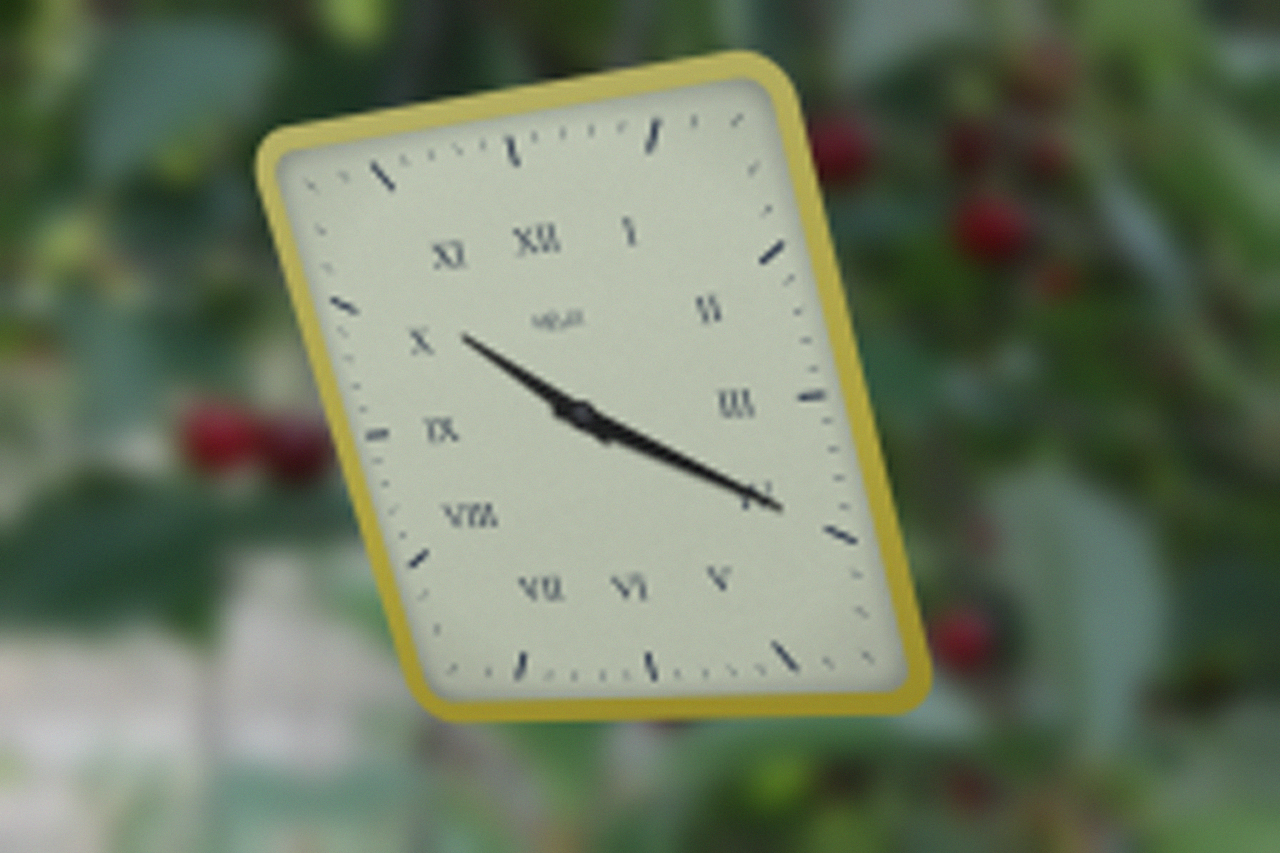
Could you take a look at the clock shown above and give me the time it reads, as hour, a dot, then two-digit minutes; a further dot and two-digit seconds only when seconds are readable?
10.20
